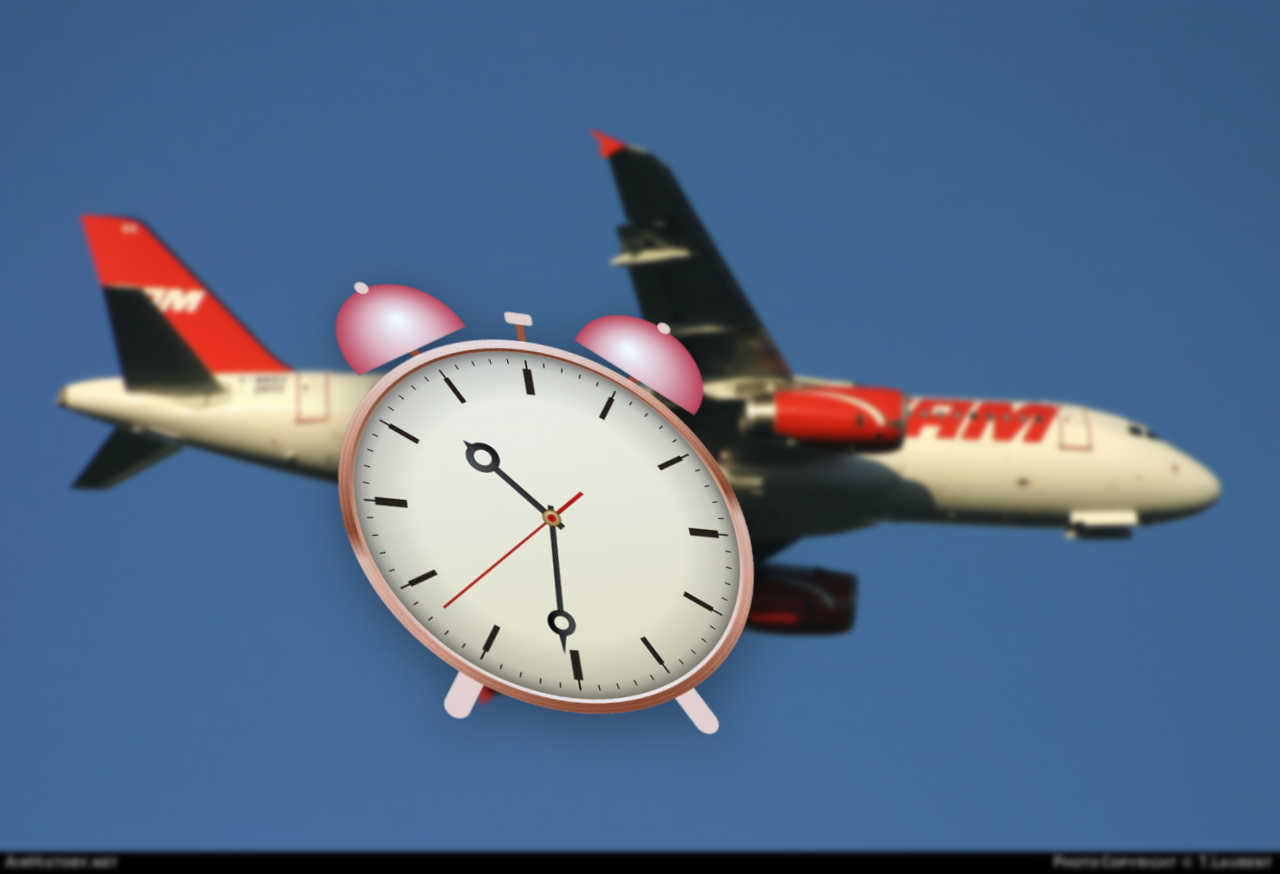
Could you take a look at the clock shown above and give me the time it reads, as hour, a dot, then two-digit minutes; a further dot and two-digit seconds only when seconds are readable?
10.30.38
